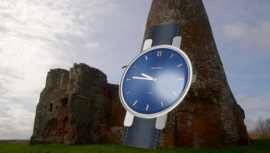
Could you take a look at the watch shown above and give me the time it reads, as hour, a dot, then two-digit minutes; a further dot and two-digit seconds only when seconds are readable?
9.46
